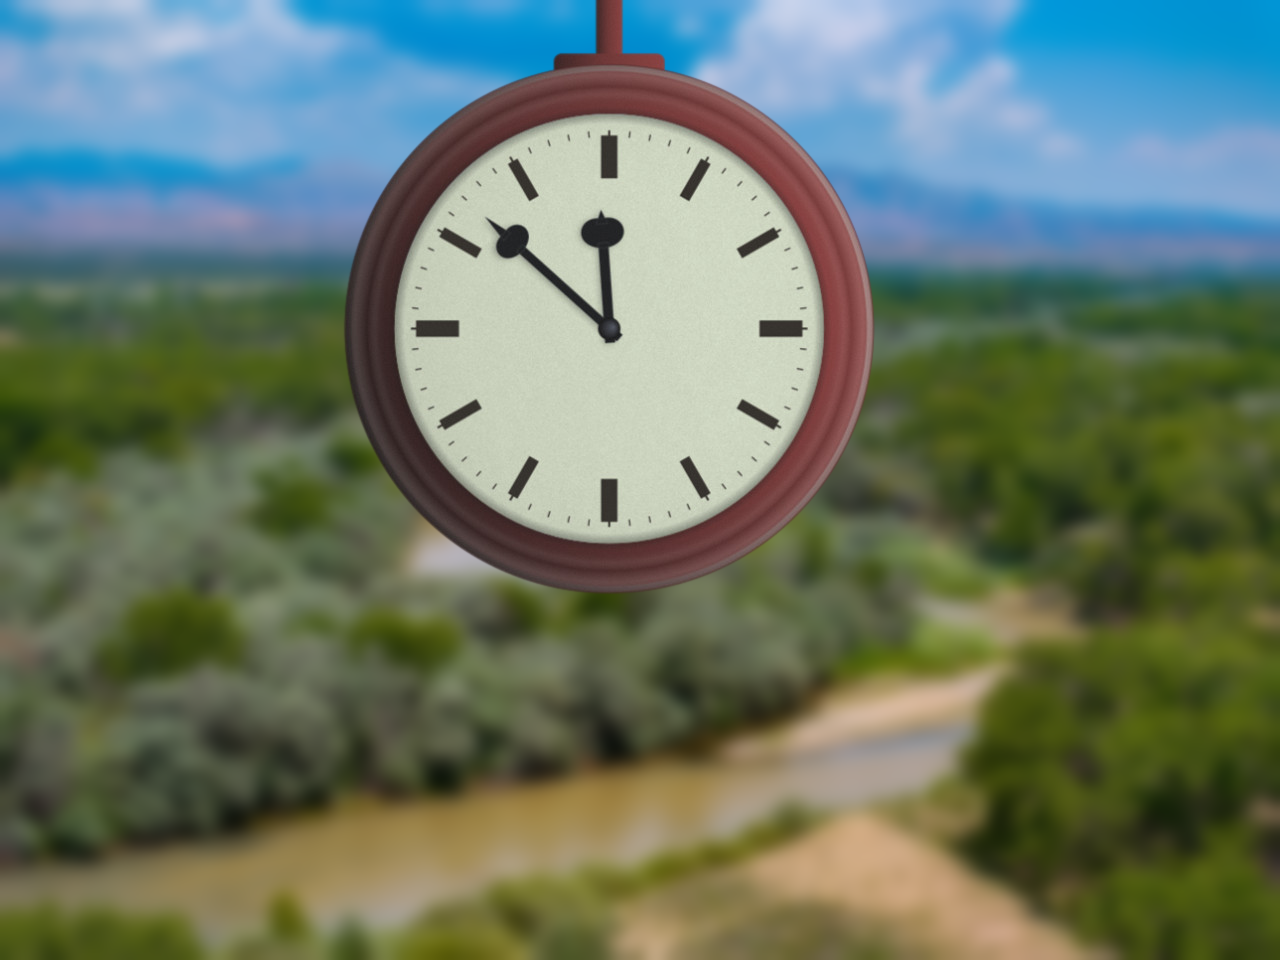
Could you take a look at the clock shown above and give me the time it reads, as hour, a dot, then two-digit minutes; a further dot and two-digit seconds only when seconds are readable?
11.52
